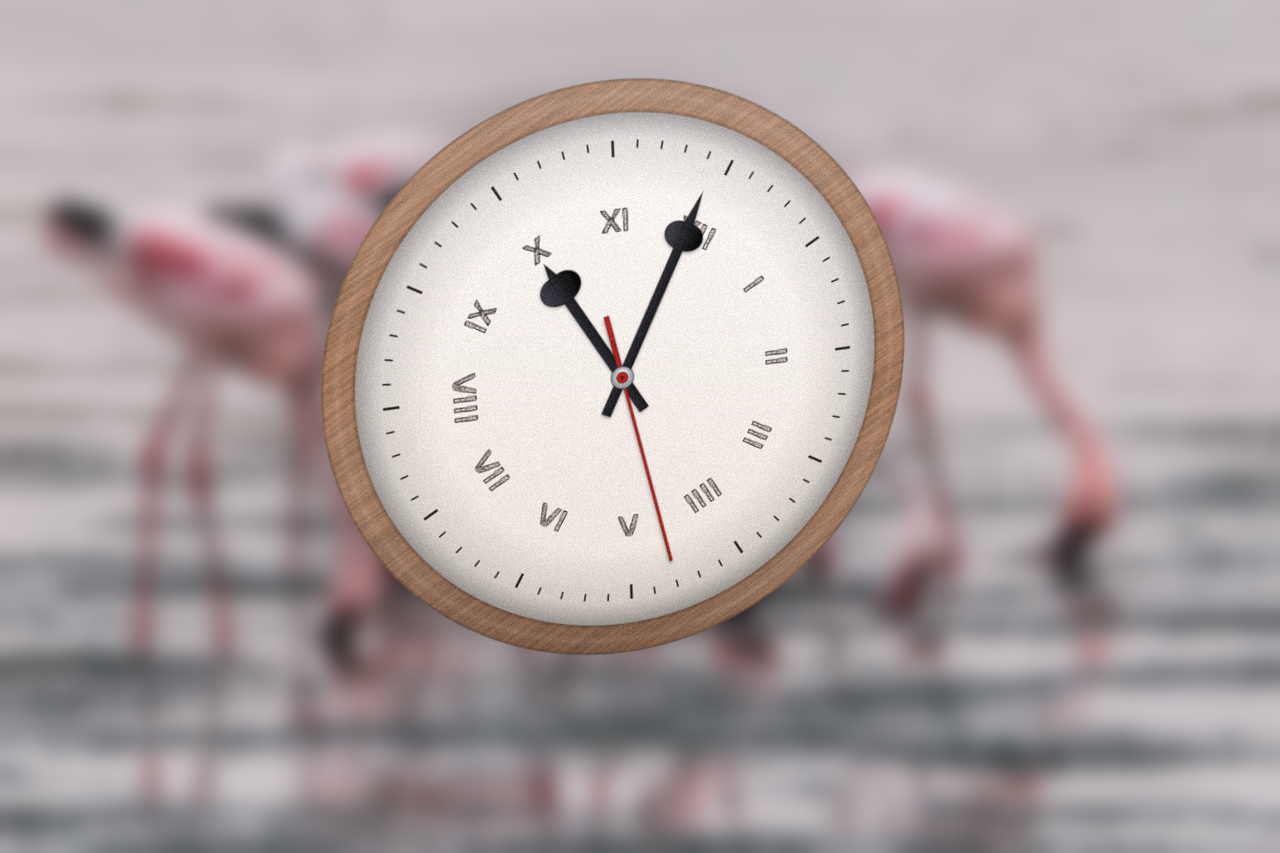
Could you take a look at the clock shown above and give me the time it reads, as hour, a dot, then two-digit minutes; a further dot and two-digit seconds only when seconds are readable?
9.59.23
